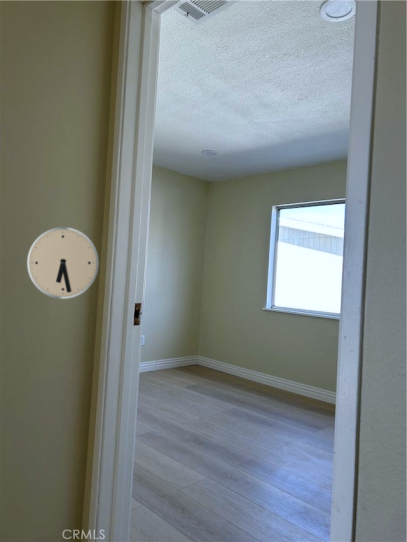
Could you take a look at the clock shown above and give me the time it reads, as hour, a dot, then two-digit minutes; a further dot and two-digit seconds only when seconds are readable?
6.28
